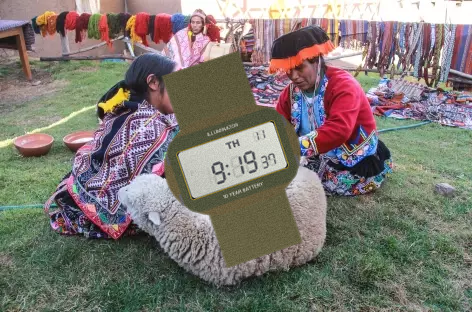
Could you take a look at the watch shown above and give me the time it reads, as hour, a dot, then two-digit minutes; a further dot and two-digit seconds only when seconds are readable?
9.19.37
